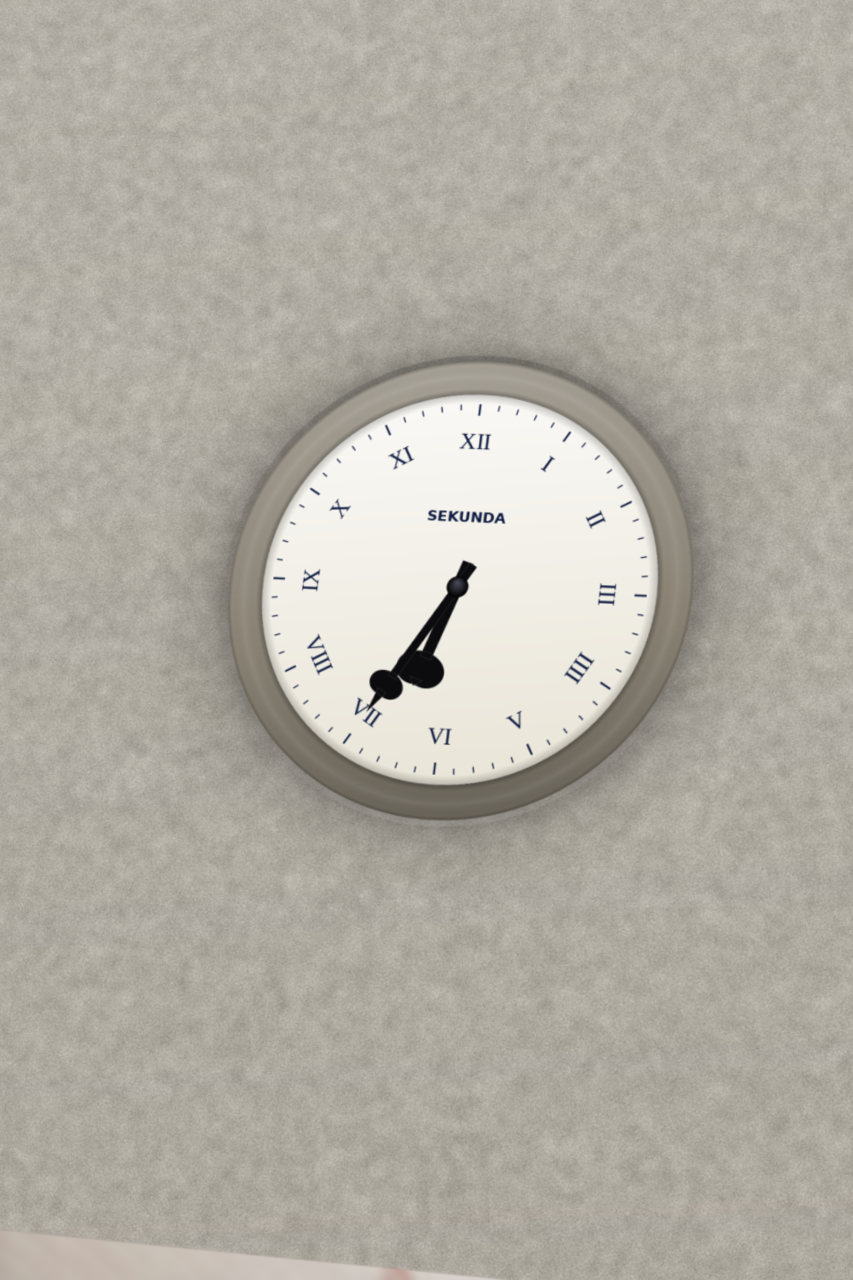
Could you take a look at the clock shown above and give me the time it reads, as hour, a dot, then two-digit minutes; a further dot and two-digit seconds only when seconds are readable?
6.35
